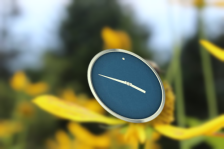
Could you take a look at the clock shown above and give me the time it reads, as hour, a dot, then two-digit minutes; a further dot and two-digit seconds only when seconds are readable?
3.47
